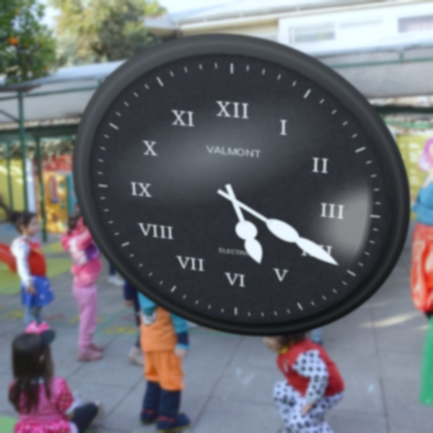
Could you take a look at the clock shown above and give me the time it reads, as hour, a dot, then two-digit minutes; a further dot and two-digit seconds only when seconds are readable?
5.20
